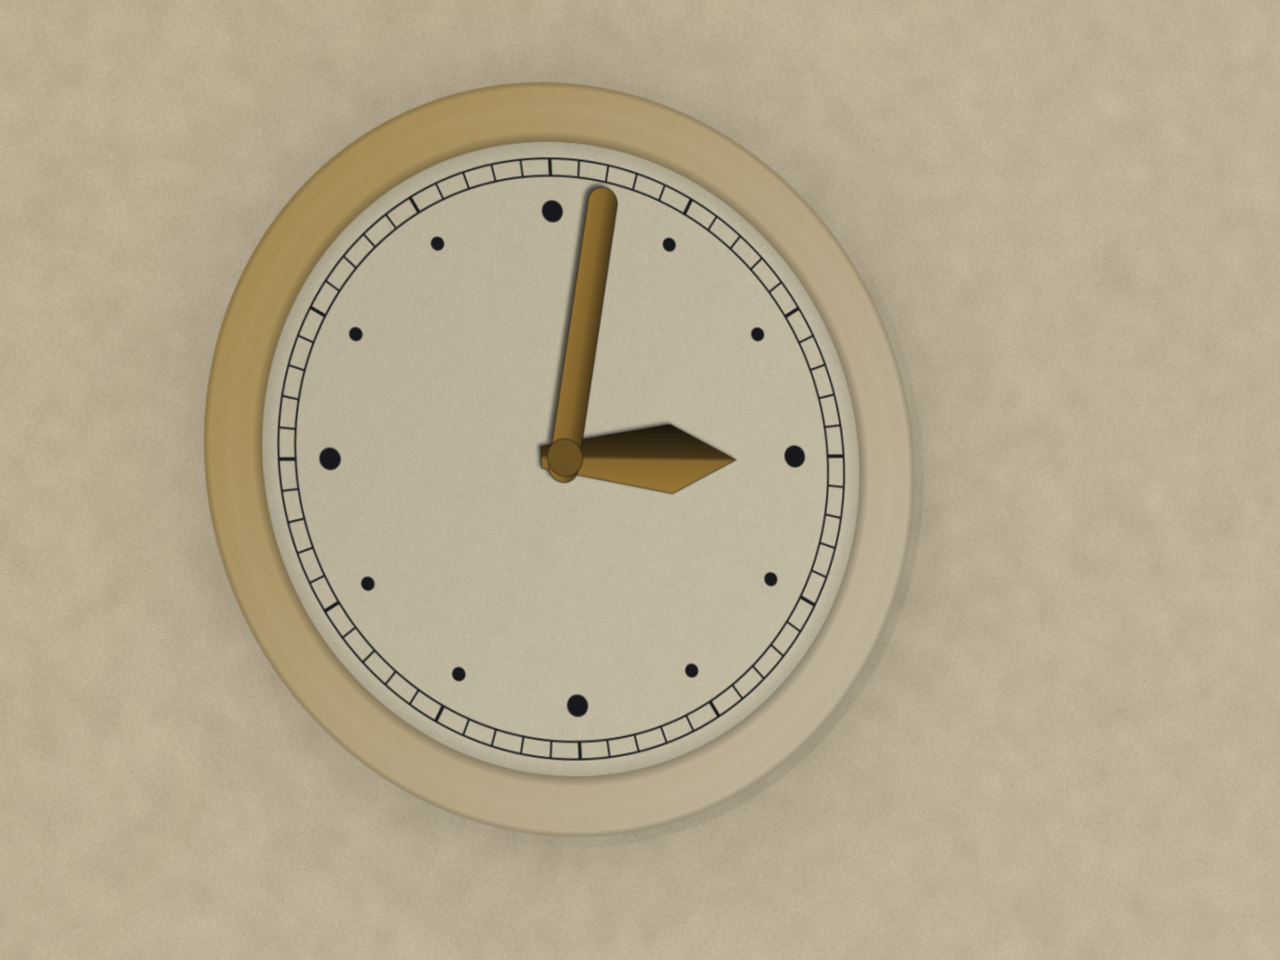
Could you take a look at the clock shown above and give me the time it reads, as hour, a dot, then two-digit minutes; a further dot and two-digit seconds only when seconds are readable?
3.02
